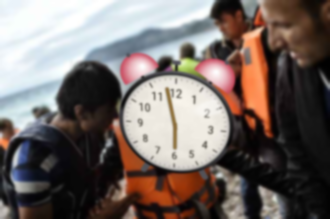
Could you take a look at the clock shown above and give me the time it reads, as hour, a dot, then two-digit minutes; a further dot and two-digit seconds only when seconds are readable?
5.58
